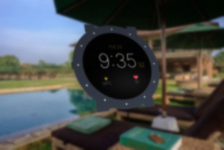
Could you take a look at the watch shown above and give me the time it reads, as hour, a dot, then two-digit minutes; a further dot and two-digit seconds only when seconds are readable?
9.35
